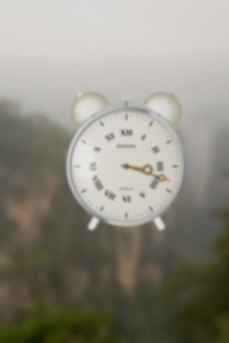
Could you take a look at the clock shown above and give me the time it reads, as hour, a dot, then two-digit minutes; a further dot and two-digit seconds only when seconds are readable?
3.18
